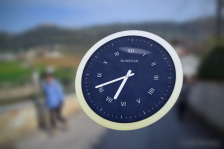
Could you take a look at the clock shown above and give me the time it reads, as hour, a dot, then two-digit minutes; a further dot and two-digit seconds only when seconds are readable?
6.41
